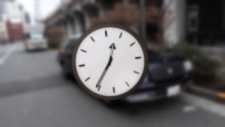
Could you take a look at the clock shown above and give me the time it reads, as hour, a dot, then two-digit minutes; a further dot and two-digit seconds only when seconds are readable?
12.36
